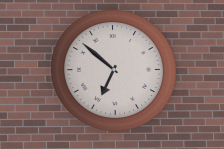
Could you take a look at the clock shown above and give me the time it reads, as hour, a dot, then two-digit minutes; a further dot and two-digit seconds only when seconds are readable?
6.52
